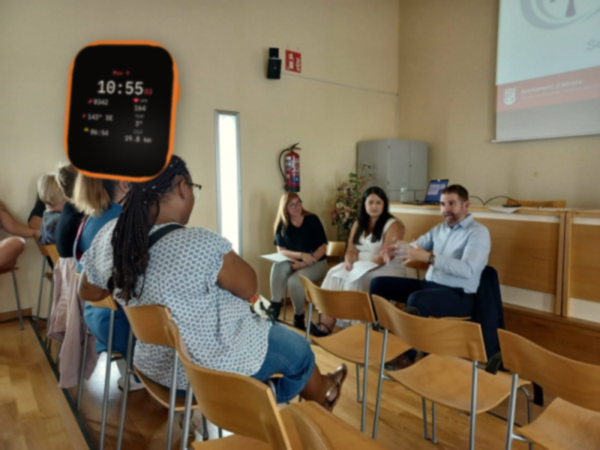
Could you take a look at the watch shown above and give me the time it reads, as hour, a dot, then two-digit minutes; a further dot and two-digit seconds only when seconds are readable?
10.55
